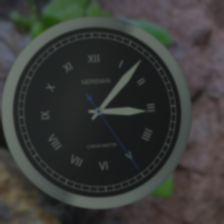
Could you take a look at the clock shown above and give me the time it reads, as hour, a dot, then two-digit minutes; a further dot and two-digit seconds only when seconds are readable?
3.07.25
